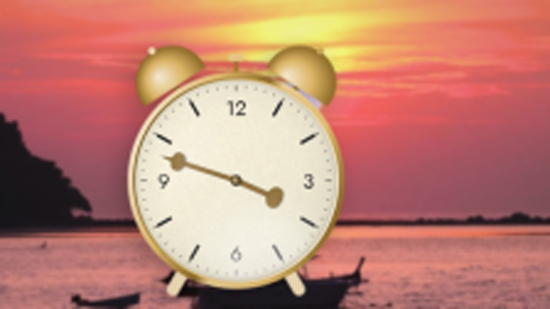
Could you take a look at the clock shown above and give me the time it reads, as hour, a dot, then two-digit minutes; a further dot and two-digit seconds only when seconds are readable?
3.48
